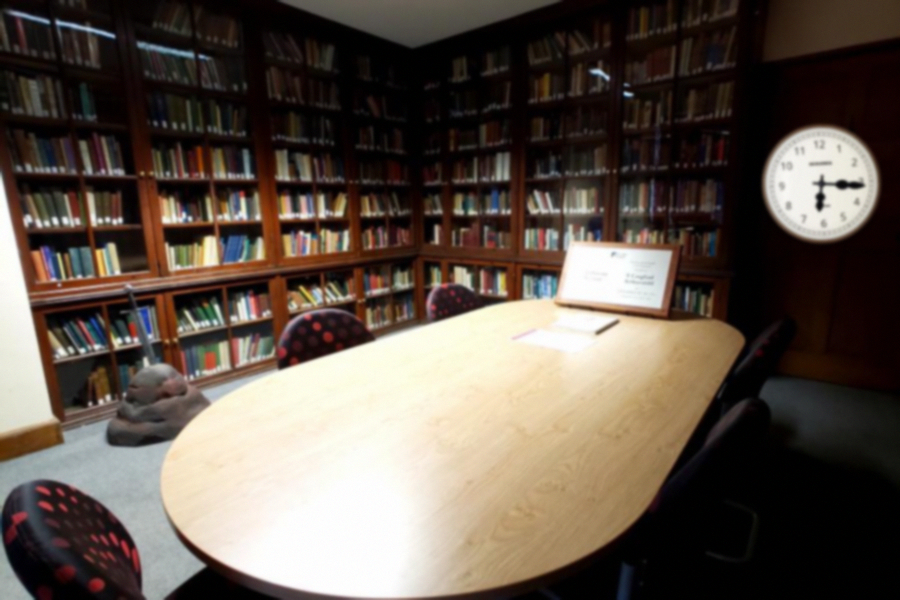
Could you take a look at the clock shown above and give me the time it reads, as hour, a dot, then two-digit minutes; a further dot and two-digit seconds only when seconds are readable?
6.16
